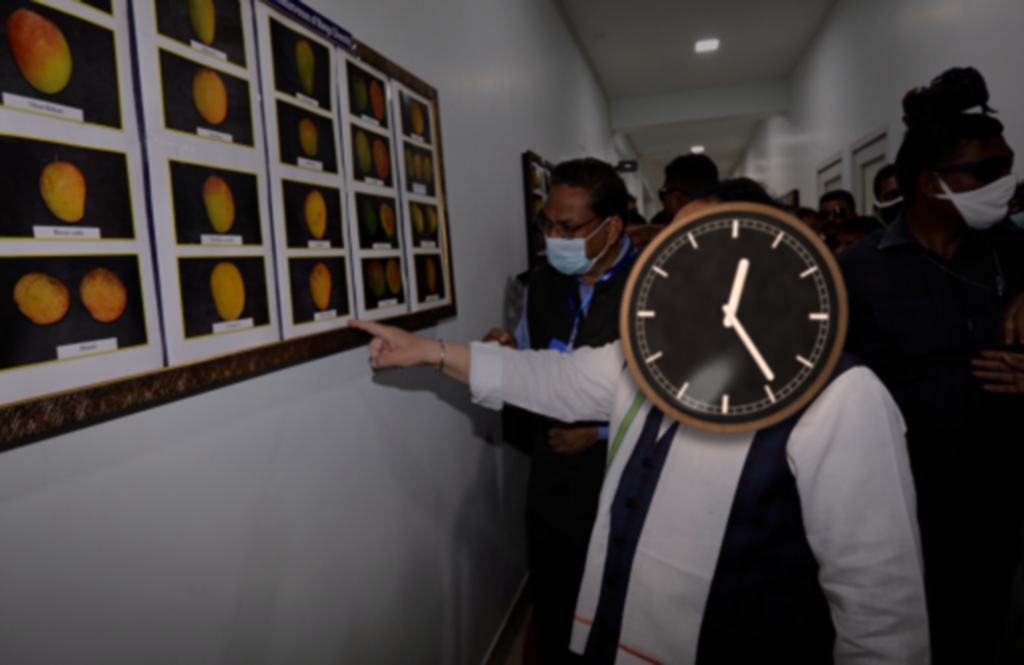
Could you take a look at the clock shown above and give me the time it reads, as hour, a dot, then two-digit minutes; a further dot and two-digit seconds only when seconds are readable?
12.24
